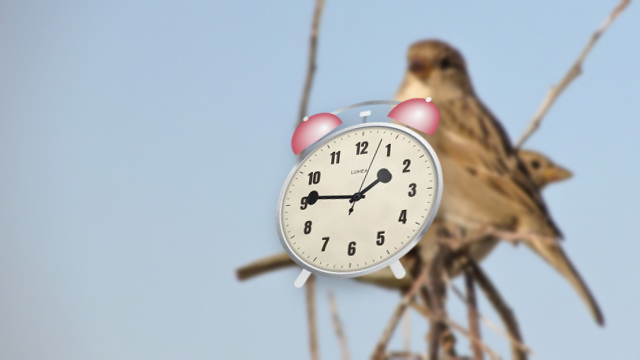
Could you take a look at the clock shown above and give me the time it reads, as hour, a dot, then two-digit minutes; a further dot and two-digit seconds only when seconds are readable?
1.46.03
